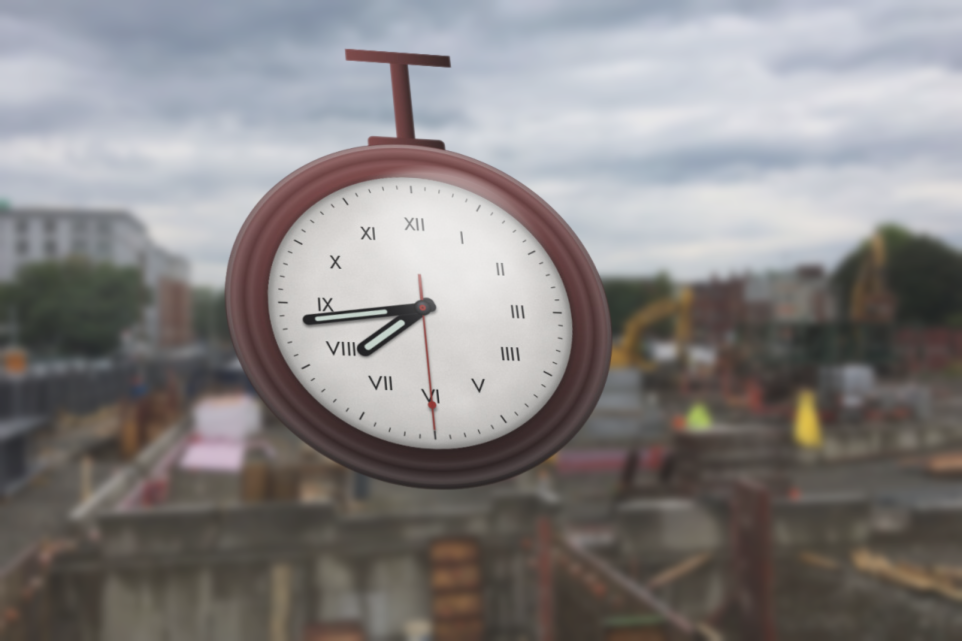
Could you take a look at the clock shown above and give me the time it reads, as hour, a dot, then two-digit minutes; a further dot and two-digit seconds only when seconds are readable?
7.43.30
